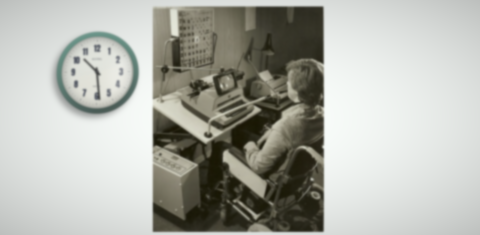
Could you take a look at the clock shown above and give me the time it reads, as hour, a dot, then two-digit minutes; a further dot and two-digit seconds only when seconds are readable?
10.29
